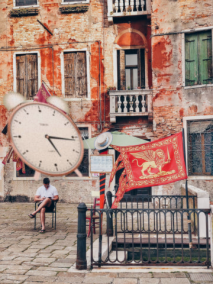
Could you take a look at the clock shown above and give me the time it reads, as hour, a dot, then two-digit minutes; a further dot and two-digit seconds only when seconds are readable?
5.16
